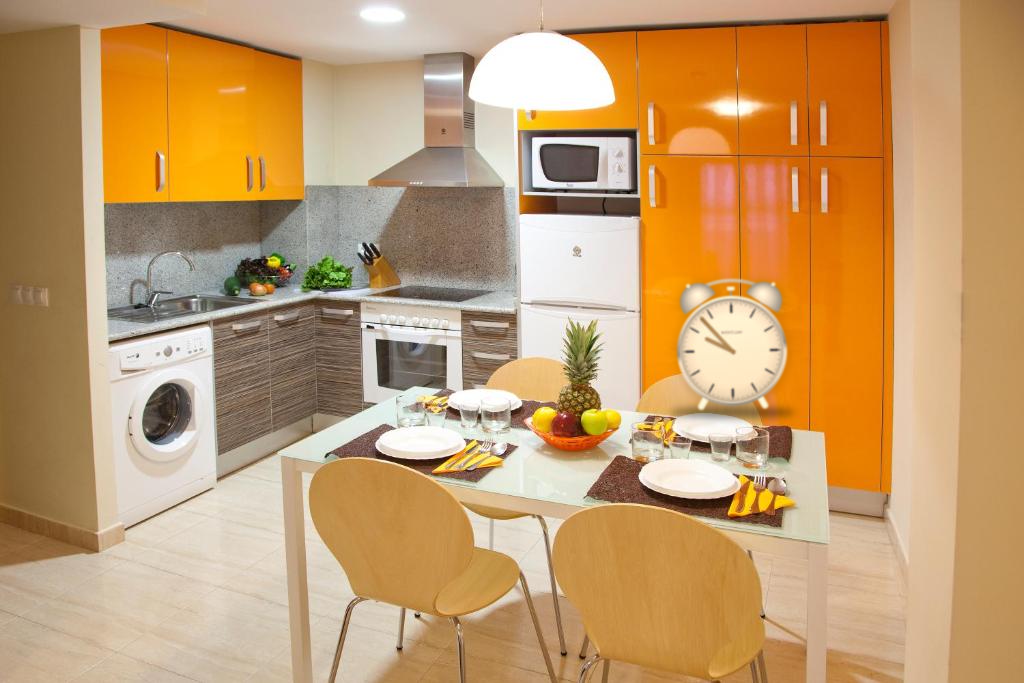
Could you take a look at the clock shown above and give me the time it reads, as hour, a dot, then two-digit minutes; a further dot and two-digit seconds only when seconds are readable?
9.53
